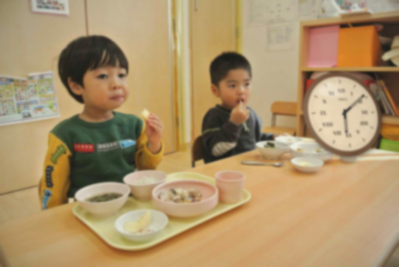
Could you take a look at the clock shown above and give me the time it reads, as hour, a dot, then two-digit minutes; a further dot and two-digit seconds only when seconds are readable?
6.09
